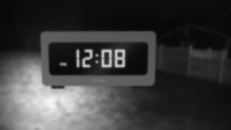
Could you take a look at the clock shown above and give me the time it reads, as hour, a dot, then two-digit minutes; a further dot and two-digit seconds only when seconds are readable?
12.08
